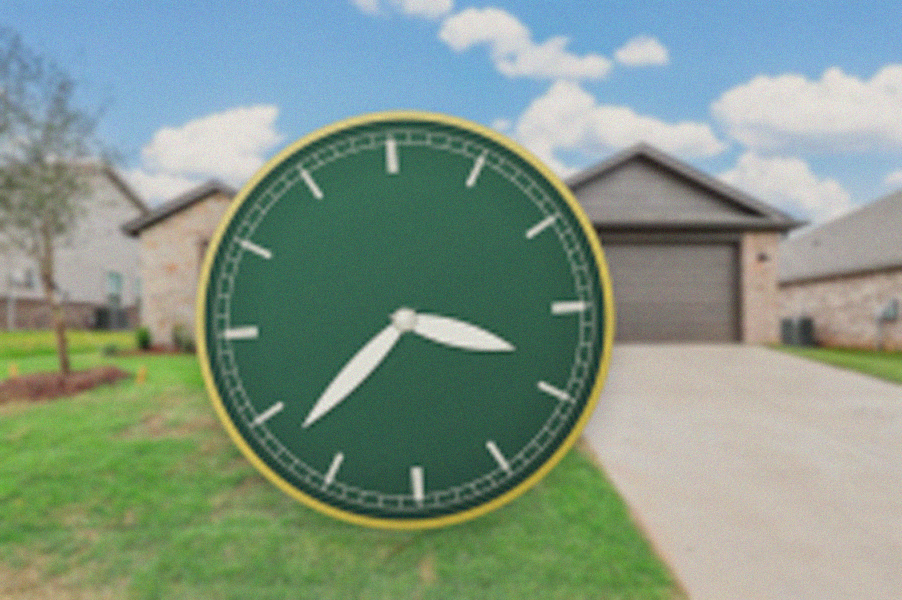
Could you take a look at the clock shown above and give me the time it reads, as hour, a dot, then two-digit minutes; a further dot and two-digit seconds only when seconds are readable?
3.38
